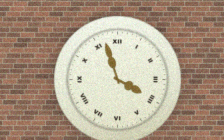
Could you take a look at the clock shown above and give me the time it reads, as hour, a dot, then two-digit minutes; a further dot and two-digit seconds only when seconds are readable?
3.57
